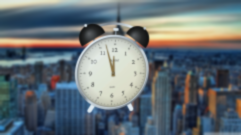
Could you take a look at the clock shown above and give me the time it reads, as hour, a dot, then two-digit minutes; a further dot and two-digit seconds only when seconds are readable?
11.57
